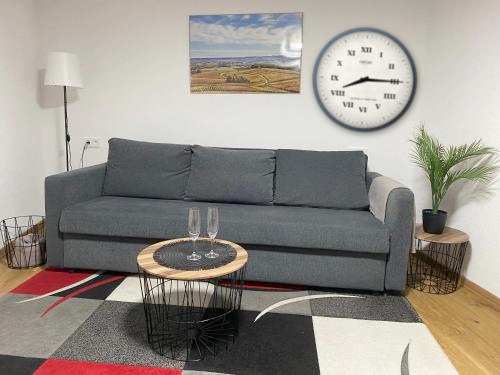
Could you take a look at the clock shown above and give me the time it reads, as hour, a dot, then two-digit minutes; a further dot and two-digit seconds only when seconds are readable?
8.15
